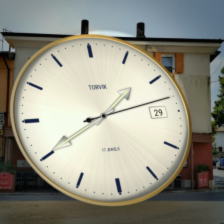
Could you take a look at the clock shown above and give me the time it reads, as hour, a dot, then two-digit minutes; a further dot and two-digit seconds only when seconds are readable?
1.40.13
